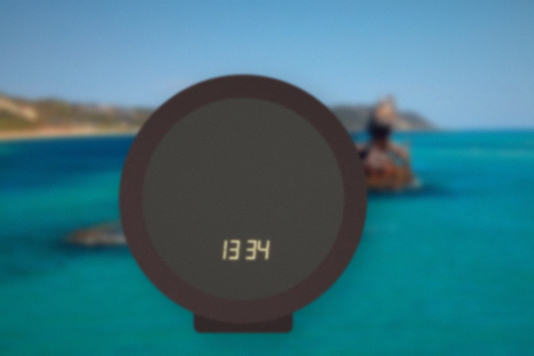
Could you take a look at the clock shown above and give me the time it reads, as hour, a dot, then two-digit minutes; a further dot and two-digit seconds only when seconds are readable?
13.34
